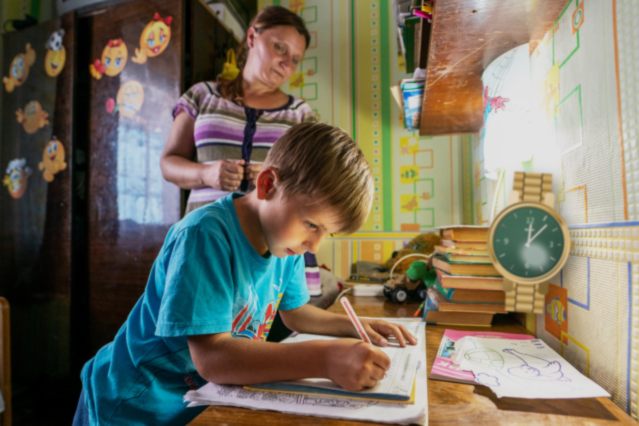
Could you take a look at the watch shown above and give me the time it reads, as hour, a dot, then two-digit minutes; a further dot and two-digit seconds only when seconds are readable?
12.07
